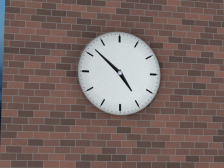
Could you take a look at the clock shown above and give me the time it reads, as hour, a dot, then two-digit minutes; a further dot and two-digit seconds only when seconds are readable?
4.52
